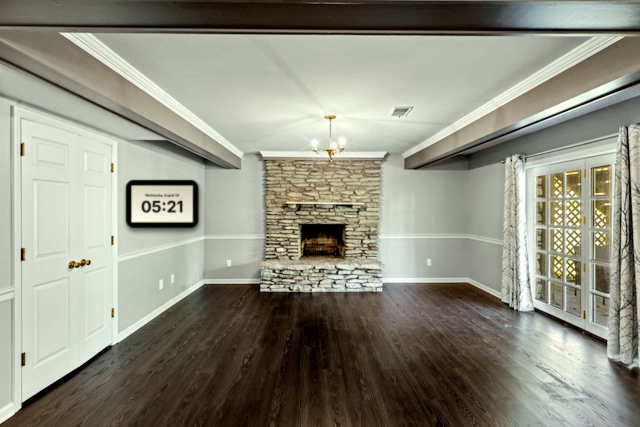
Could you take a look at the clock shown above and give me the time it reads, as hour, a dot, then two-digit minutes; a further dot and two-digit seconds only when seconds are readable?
5.21
